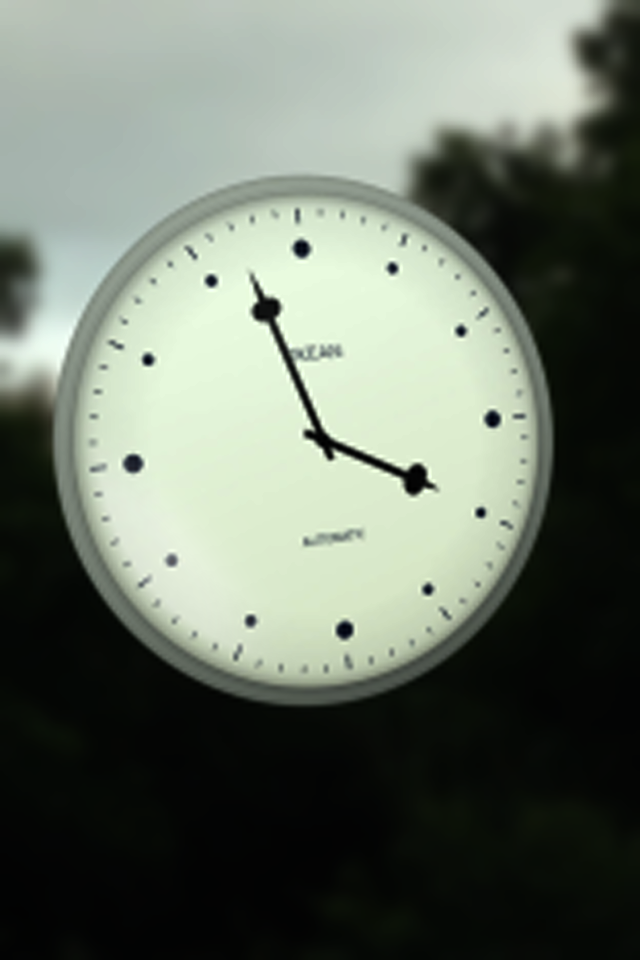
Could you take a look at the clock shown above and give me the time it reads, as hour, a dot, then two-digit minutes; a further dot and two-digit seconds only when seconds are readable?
3.57
